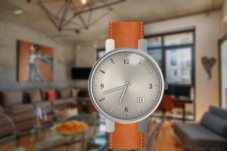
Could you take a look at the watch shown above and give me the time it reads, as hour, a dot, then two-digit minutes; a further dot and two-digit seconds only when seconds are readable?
6.42
